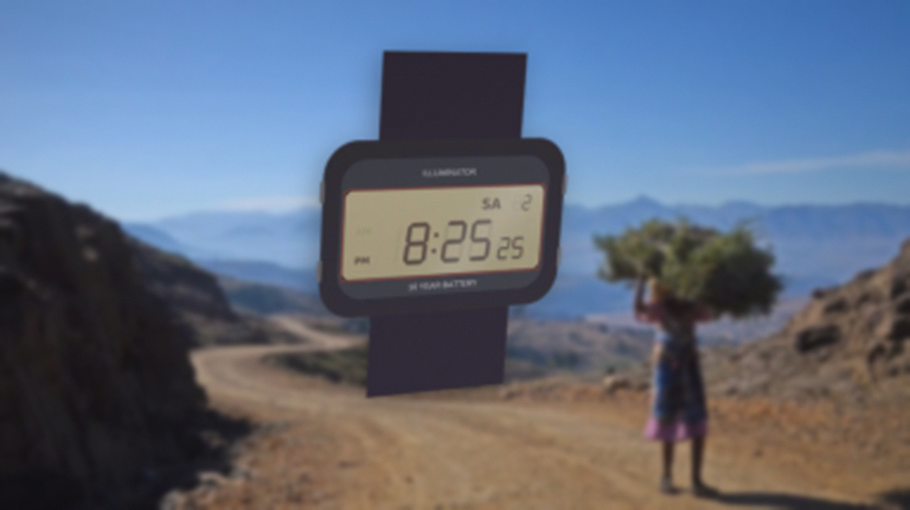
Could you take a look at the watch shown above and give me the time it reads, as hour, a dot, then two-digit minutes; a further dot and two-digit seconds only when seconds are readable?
8.25.25
